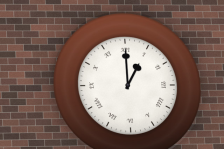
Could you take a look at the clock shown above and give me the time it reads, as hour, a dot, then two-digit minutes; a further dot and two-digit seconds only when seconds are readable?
1.00
